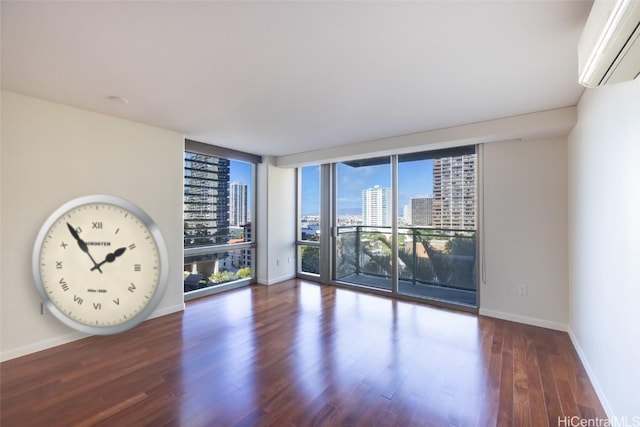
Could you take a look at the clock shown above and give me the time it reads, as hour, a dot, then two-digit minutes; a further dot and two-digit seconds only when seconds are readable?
1.54
